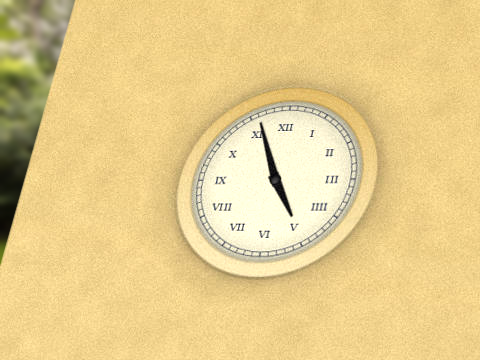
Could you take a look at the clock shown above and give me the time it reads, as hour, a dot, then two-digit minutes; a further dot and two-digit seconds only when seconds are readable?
4.56
